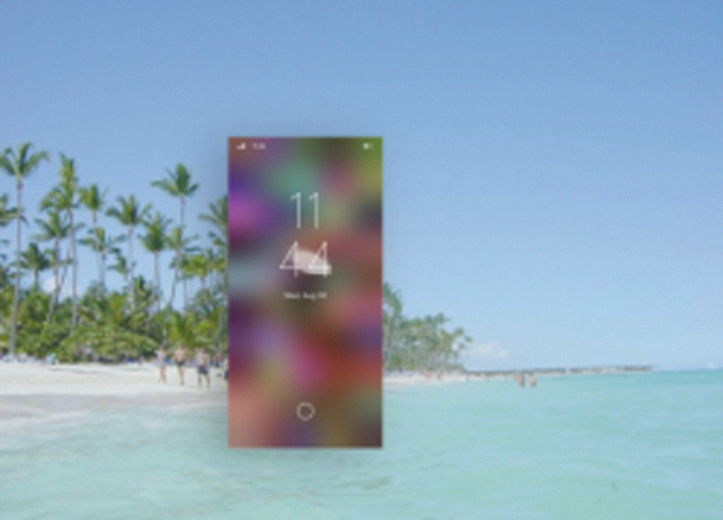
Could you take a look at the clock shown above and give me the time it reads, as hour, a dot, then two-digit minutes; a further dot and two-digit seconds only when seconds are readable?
11.44
